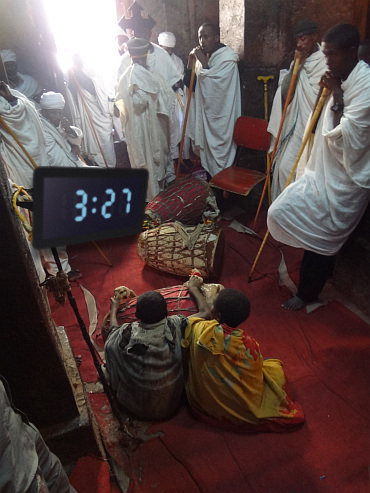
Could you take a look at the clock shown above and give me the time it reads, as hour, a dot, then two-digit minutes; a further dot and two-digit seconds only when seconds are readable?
3.27
